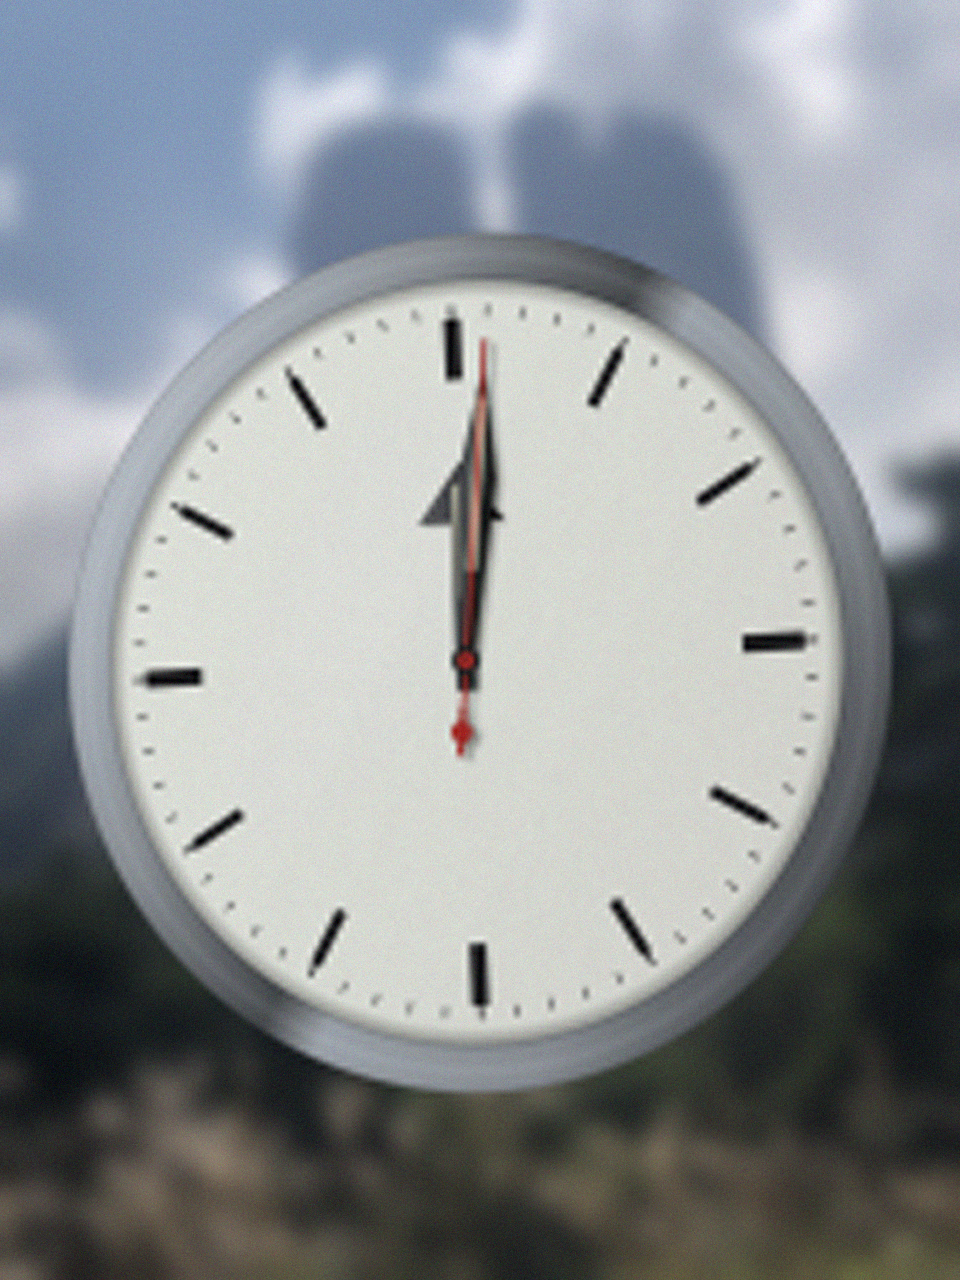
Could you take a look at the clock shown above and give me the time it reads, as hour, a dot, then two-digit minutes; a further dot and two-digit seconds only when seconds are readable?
12.01.01
